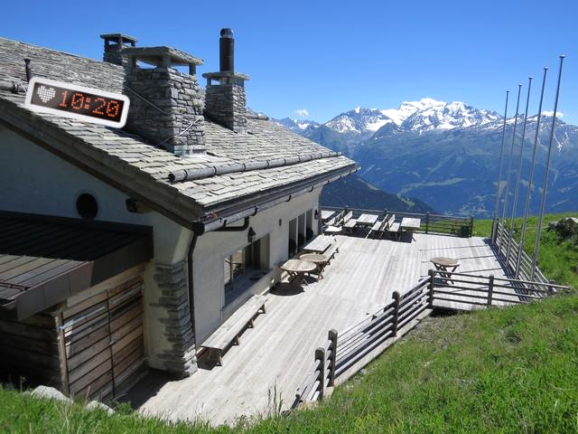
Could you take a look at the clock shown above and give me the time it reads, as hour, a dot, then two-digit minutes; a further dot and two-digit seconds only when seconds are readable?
10.20
